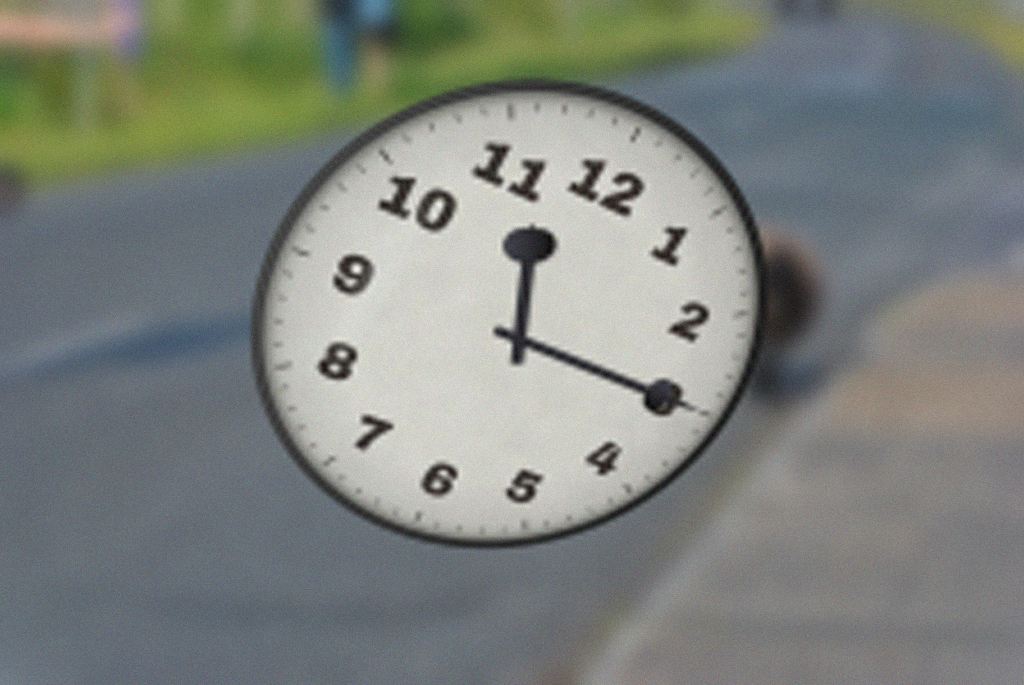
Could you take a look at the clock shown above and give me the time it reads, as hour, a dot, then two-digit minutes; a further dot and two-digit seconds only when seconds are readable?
11.15
